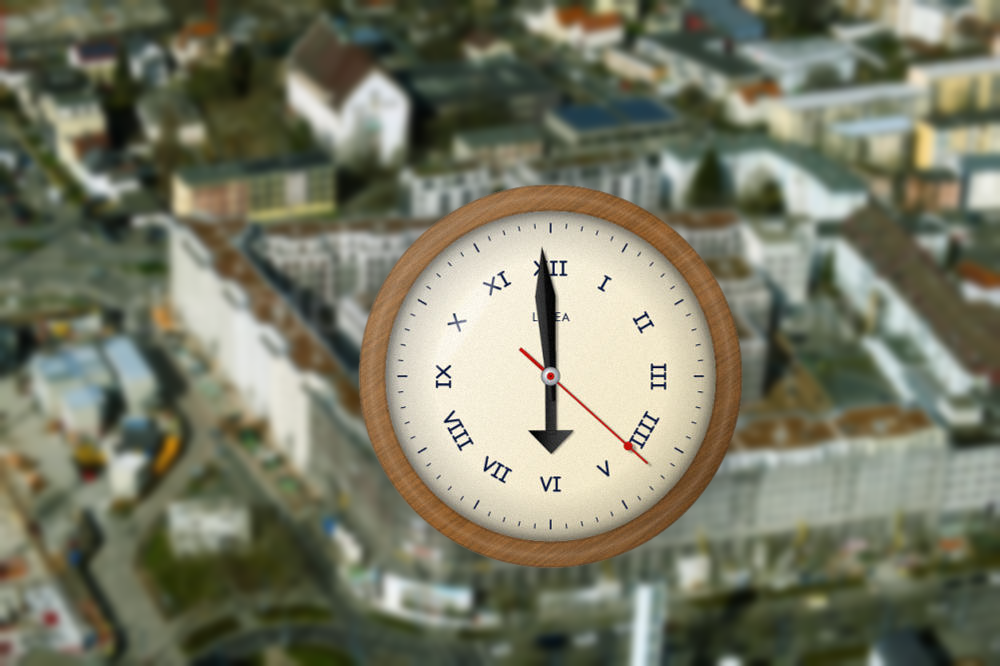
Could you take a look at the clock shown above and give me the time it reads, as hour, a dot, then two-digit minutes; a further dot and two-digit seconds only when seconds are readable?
5.59.22
